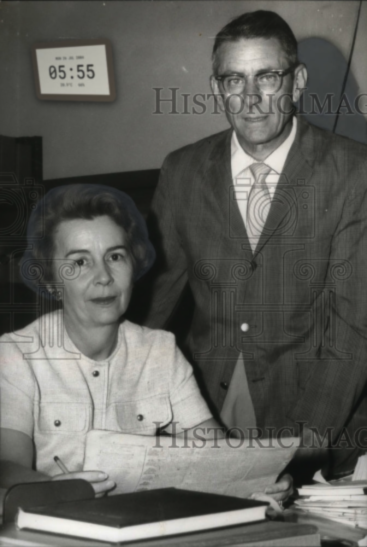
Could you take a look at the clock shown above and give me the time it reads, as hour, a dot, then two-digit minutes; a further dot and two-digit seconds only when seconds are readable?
5.55
